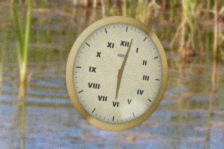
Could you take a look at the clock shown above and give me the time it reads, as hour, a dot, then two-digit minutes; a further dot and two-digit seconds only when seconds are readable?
6.02
